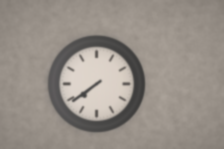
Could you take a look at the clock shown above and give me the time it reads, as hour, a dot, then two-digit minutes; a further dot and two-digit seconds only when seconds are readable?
7.39
